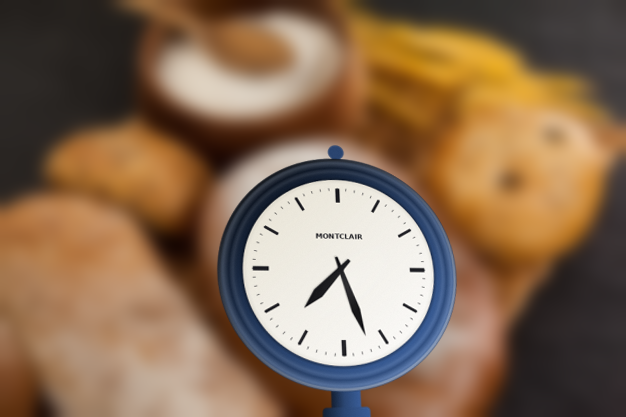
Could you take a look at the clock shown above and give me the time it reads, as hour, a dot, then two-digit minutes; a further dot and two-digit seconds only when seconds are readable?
7.27
